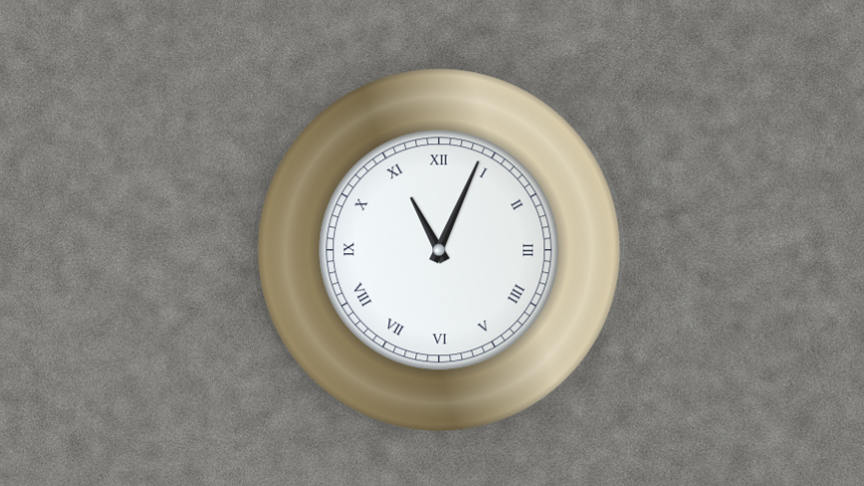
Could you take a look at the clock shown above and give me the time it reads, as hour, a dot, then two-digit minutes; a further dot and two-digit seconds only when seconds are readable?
11.04
